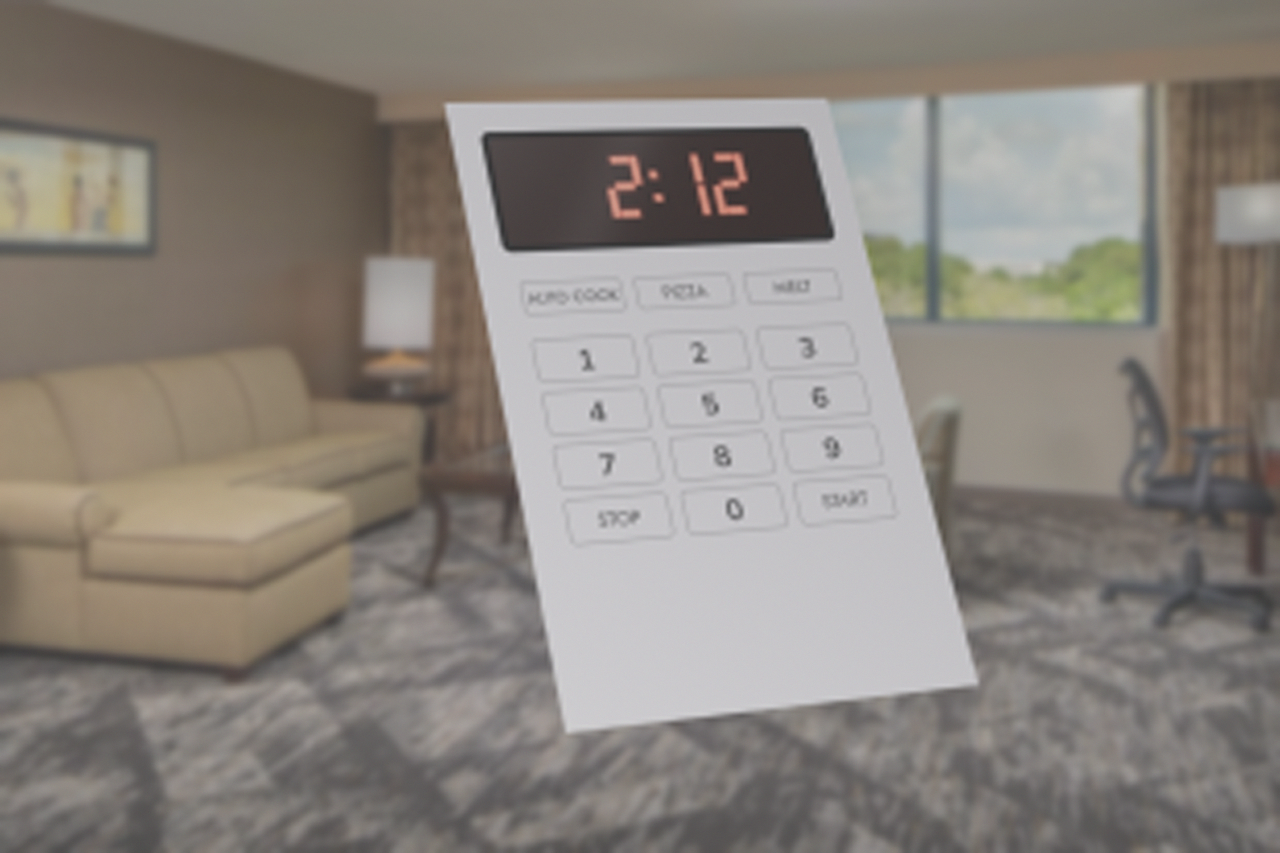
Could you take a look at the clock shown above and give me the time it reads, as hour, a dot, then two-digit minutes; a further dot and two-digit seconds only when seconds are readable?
2.12
